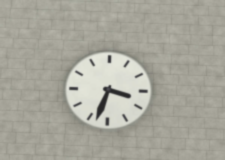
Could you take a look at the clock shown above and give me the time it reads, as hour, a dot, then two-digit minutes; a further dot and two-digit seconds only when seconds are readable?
3.33
